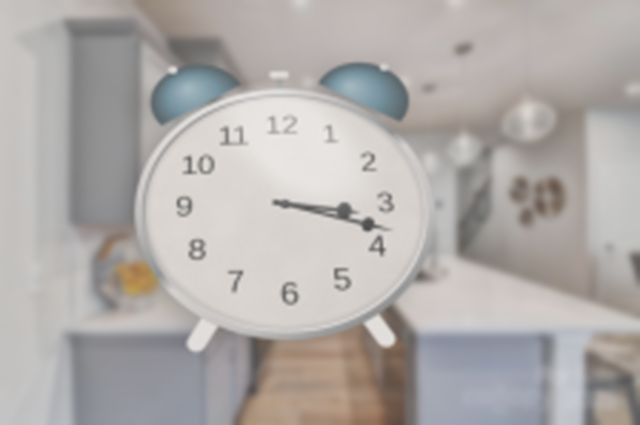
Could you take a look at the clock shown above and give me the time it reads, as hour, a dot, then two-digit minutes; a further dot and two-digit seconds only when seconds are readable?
3.18
